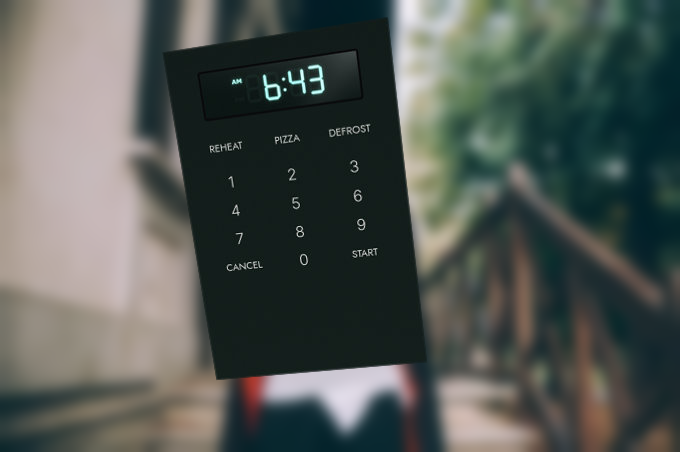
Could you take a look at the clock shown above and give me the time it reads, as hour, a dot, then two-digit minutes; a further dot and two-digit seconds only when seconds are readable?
6.43
